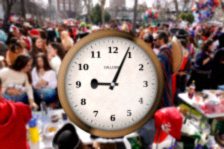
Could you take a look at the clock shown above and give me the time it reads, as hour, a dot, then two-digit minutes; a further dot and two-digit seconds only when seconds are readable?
9.04
